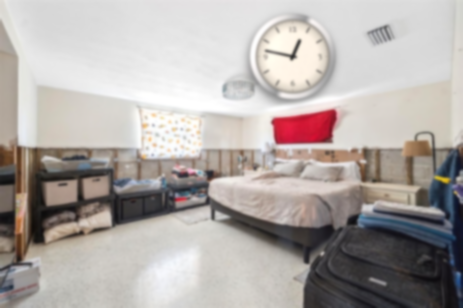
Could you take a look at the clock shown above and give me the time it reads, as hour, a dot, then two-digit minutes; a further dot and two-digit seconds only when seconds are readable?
12.47
